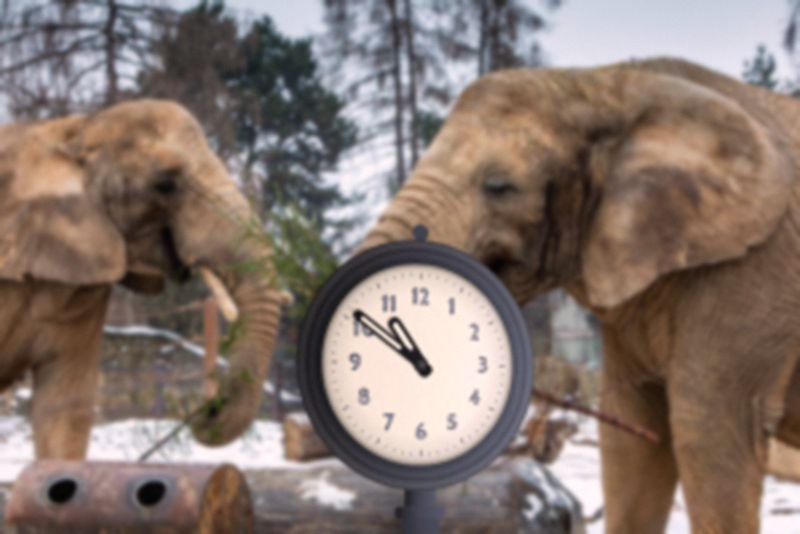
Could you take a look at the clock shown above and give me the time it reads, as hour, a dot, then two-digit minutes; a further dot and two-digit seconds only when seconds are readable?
10.51
